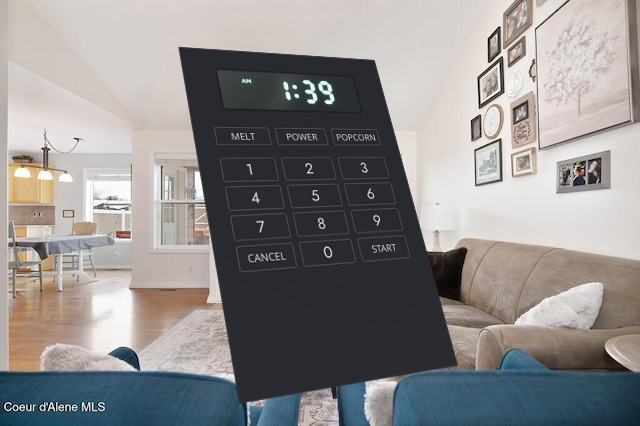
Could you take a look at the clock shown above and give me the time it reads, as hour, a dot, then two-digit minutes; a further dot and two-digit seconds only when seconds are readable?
1.39
